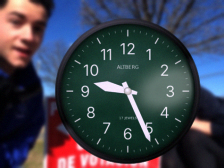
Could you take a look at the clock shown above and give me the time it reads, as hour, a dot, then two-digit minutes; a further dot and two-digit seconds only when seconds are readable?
9.26
